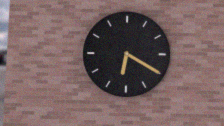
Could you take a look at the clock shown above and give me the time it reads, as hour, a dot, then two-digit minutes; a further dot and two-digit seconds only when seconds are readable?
6.20
